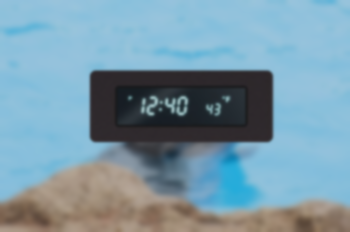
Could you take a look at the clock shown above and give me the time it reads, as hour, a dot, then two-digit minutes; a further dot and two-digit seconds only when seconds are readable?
12.40
